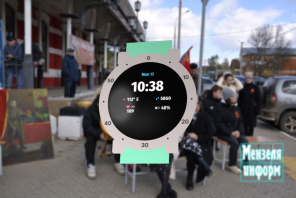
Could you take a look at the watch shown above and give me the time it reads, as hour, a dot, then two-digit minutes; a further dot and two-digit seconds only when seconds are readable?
10.38
